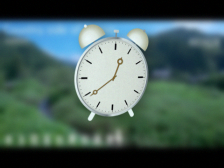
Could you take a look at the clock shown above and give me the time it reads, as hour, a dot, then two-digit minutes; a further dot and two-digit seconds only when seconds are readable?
12.39
